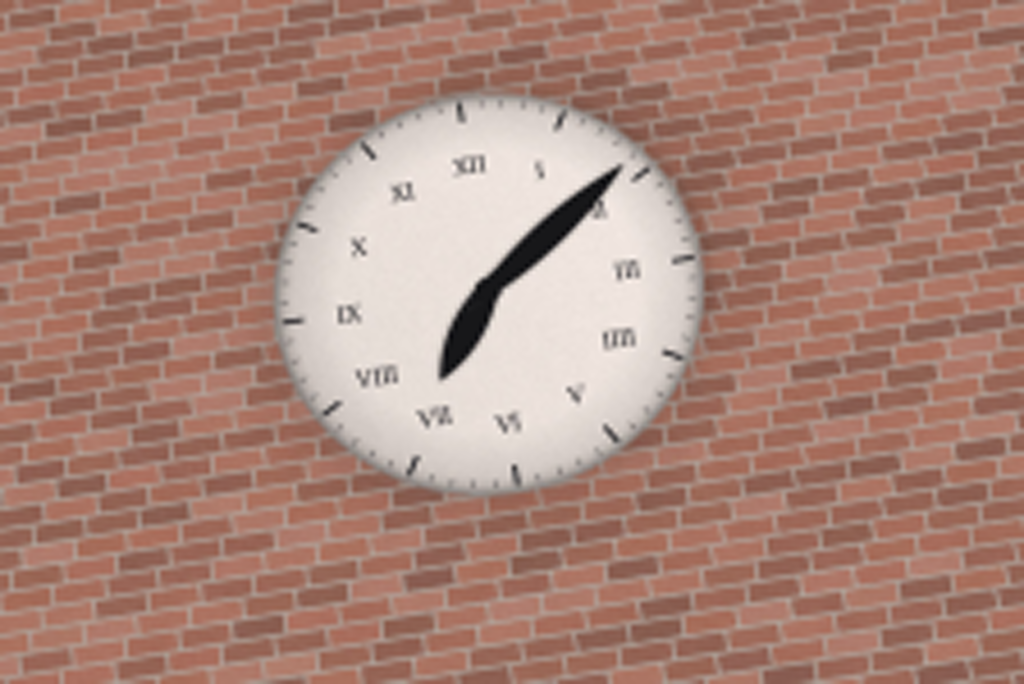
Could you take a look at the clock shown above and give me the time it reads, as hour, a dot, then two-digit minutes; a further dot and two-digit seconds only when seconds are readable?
7.09
